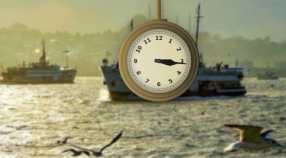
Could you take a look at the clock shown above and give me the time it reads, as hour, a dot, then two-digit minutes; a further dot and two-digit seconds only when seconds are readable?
3.16
